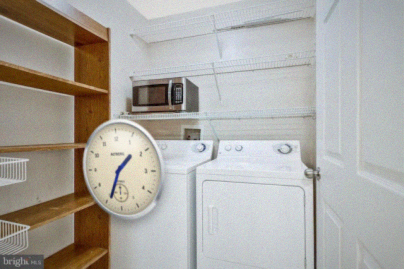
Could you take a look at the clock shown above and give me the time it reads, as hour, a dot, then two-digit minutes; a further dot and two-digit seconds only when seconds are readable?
1.34
